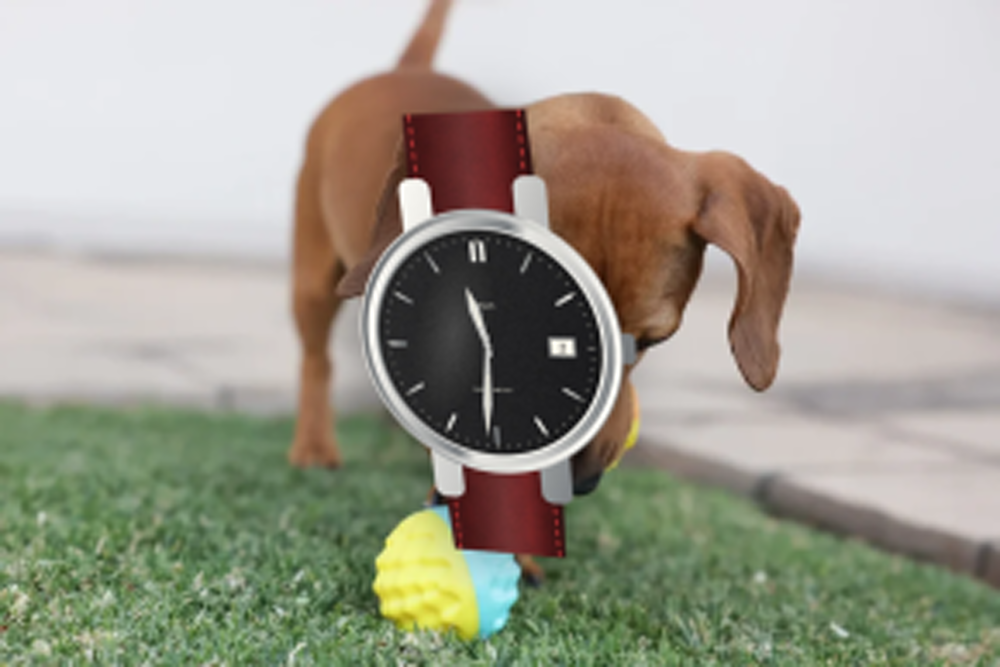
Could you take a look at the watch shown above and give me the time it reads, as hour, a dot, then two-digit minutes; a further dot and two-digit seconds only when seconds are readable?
11.31
